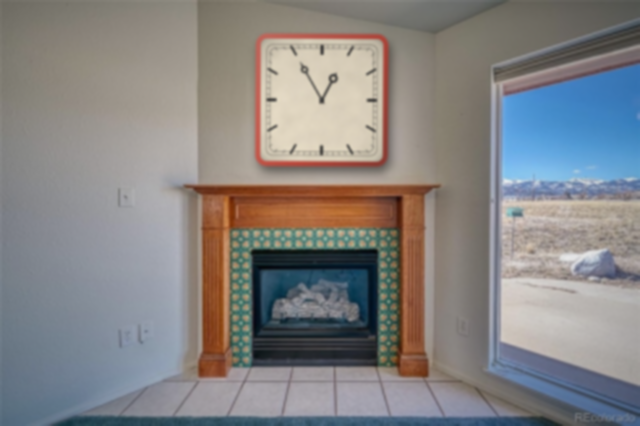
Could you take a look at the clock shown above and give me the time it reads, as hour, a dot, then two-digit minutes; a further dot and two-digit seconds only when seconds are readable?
12.55
